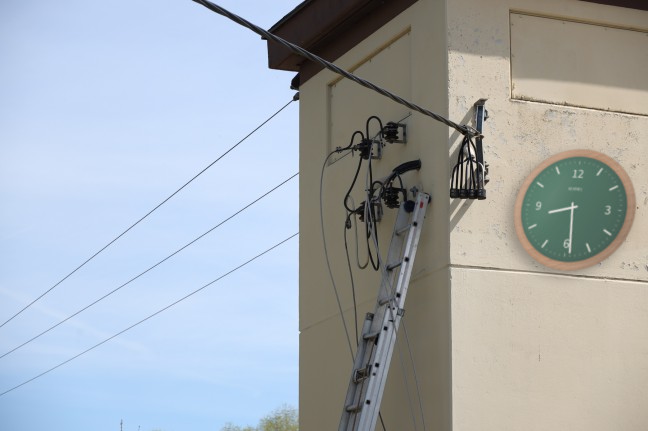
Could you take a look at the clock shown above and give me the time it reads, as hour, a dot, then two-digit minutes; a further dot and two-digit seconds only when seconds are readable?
8.29
